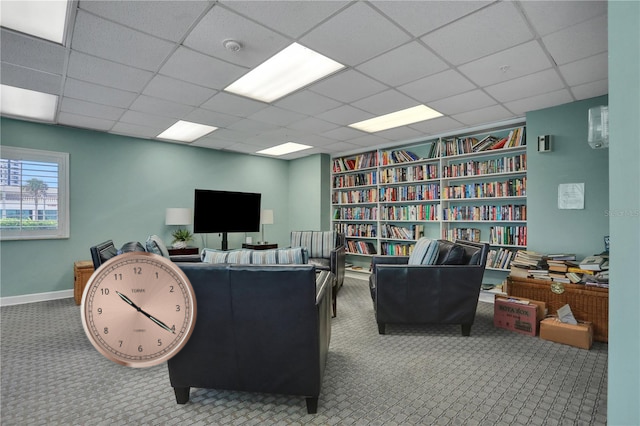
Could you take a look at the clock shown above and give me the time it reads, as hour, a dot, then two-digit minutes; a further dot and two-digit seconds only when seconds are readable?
10.21
